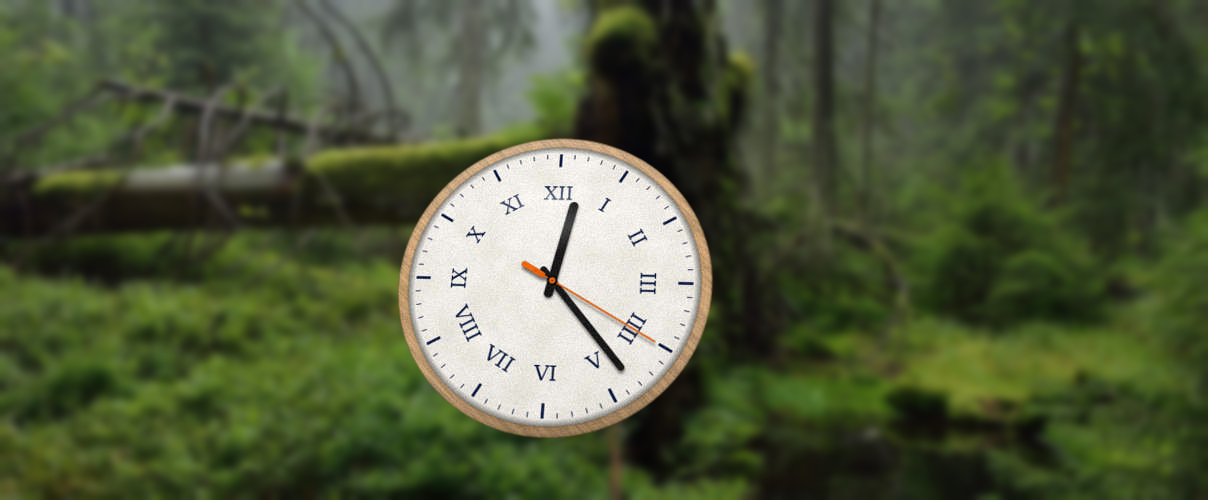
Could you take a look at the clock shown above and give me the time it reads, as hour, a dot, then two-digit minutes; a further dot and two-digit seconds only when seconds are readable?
12.23.20
